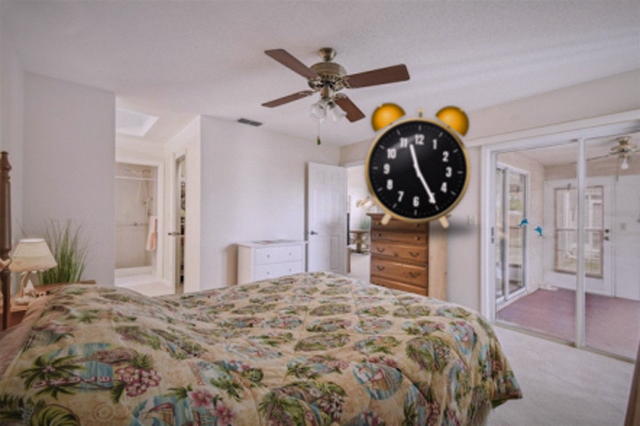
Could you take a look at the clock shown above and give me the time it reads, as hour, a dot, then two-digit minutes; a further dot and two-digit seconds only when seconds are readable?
11.25
